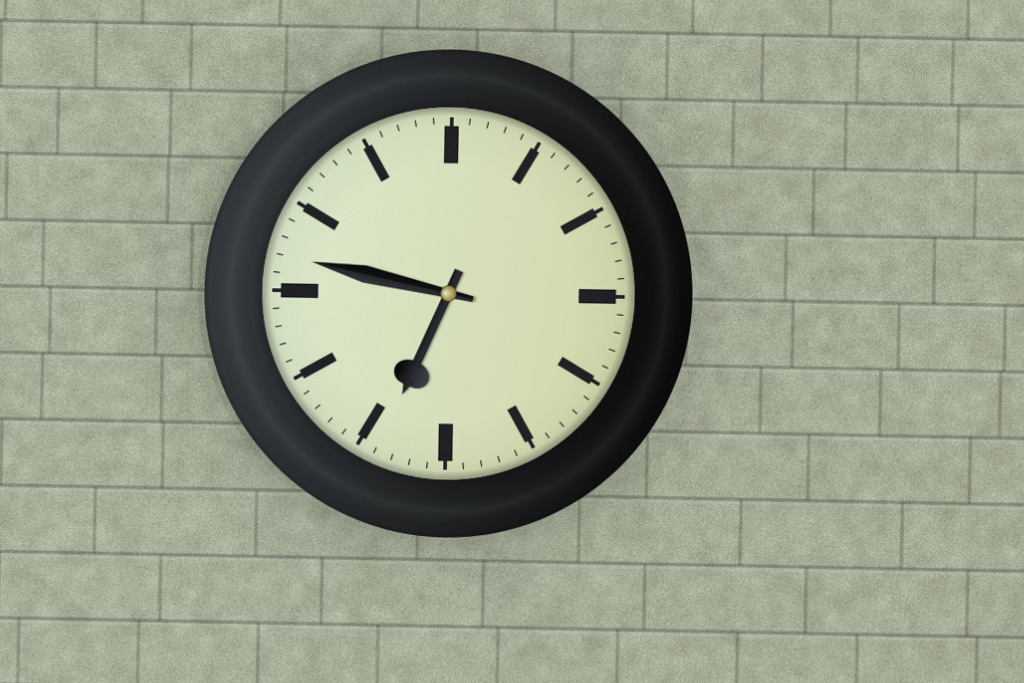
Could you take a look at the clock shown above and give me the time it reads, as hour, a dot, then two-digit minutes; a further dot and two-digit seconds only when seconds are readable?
6.47
